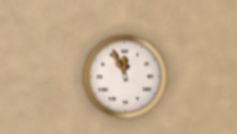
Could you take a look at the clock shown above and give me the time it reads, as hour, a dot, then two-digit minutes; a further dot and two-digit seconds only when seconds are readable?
11.56
